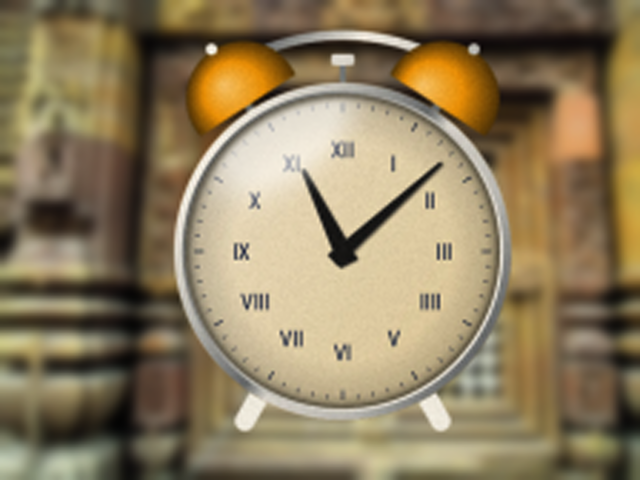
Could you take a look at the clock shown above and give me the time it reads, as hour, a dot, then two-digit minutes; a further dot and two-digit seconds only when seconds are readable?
11.08
